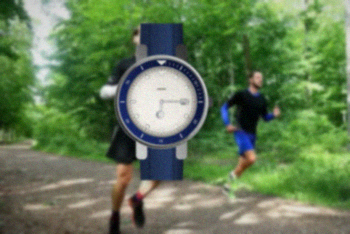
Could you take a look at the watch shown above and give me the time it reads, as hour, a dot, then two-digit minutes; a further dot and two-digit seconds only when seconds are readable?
6.15
